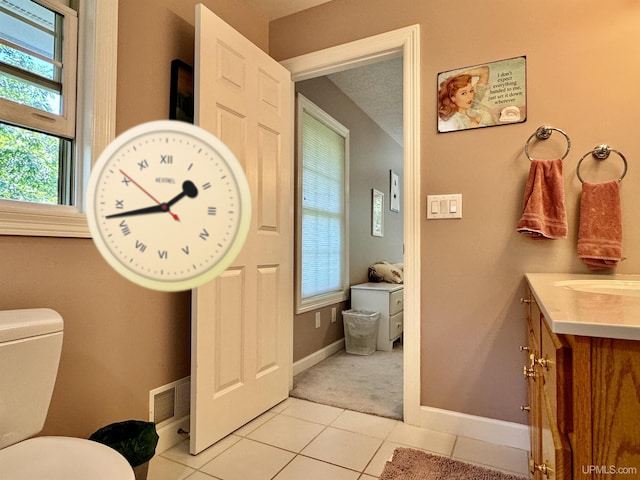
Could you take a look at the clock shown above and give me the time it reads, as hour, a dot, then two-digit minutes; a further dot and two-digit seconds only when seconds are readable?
1.42.51
